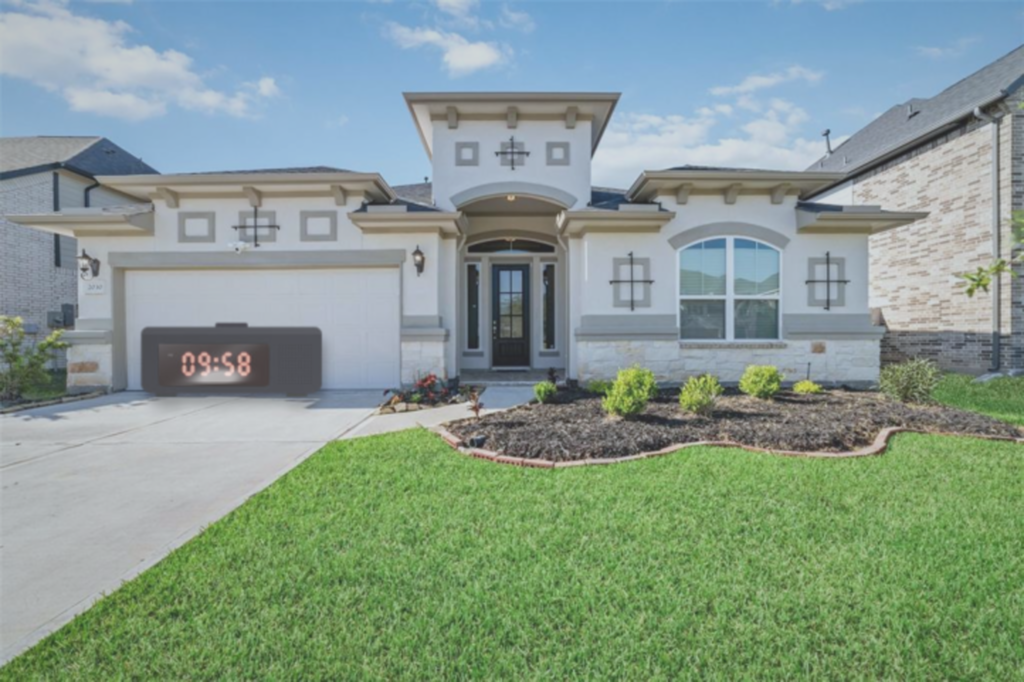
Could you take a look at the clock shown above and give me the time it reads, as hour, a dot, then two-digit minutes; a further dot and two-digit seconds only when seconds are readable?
9.58
